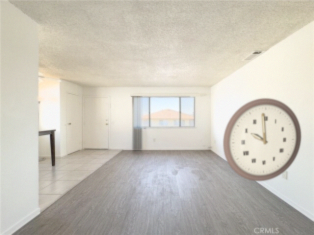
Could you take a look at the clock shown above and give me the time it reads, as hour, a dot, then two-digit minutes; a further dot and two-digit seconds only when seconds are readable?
9.59
